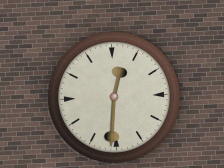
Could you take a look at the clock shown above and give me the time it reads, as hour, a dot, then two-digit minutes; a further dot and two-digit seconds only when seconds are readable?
12.31
